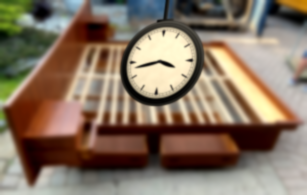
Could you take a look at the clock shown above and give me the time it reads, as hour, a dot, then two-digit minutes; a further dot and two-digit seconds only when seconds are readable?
3.43
